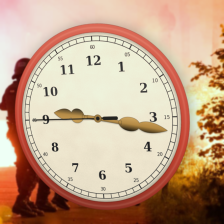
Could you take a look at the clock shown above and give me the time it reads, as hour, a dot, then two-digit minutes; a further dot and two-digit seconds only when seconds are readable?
9.16.45
